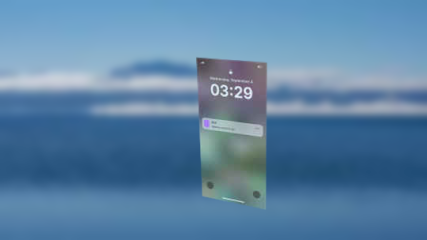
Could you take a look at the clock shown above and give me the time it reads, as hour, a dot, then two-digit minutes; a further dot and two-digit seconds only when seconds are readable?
3.29
